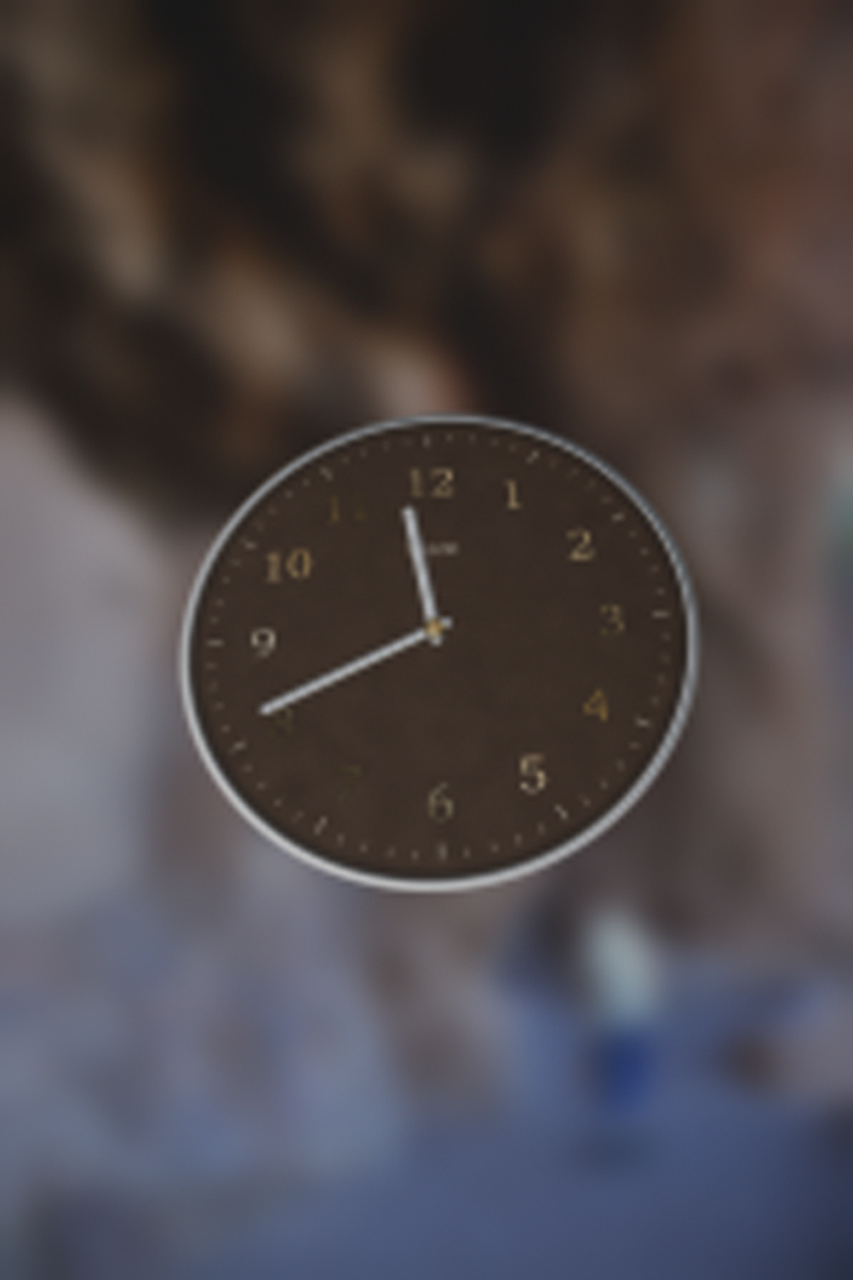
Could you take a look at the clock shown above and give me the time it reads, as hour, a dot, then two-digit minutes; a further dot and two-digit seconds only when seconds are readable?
11.41
